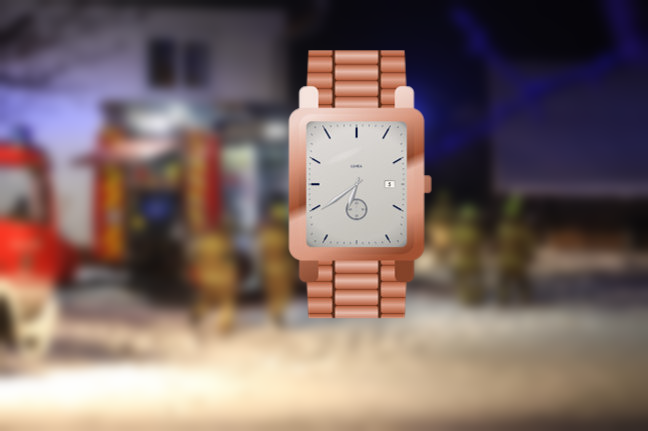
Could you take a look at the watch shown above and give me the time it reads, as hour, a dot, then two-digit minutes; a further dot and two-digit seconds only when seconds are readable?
6.39
